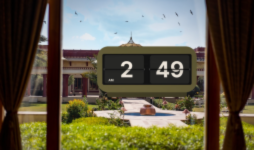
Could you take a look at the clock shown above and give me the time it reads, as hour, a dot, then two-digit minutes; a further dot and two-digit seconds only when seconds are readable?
2.49
